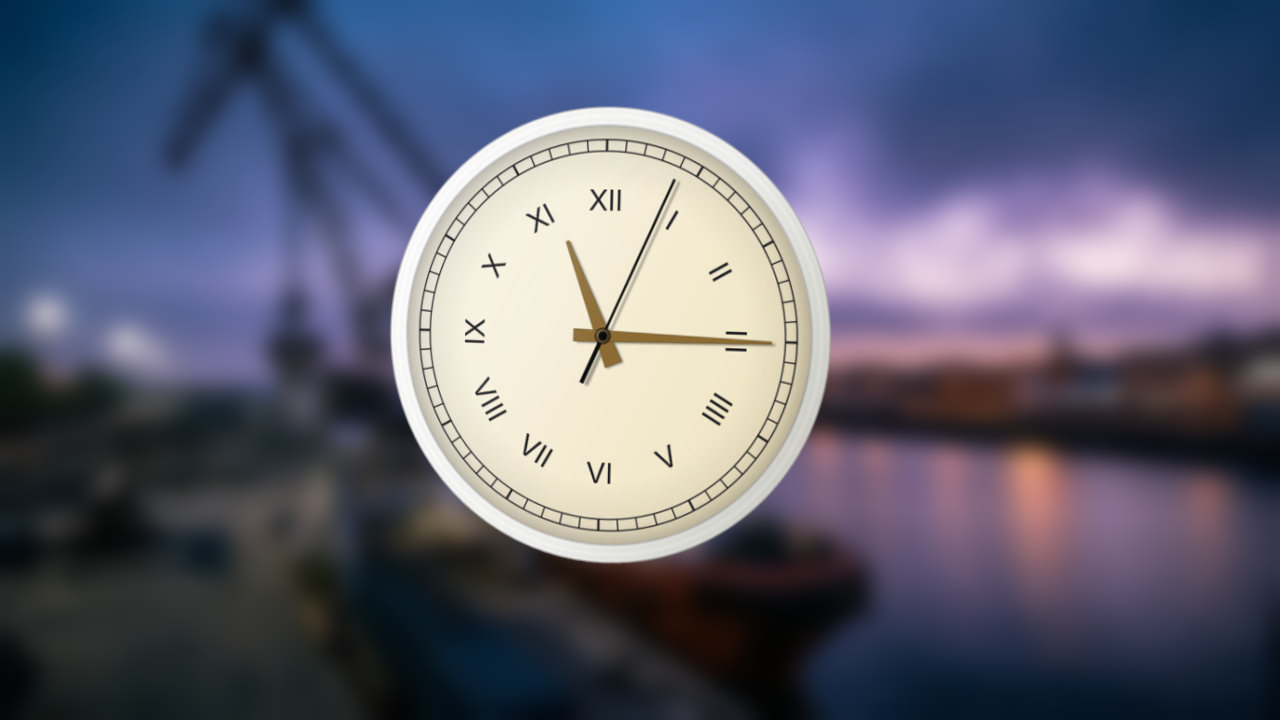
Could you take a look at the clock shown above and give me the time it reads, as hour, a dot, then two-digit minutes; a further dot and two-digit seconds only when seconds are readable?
11.15.04
